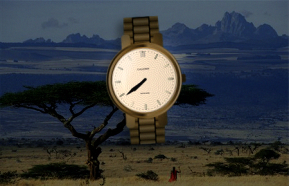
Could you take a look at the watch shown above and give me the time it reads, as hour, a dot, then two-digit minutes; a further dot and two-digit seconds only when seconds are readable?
7.39
